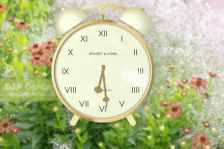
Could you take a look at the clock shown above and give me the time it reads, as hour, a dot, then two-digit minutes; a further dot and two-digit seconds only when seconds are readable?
6.29
